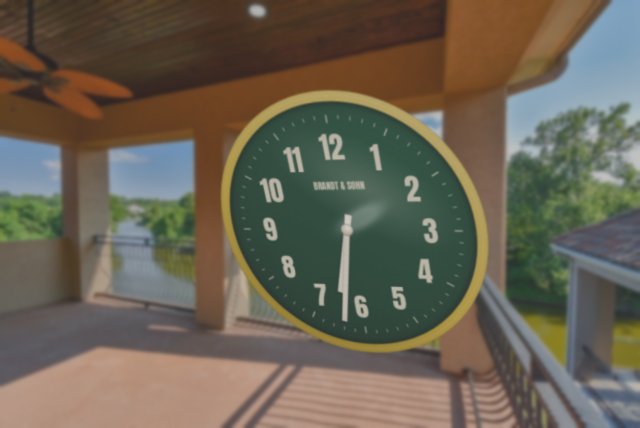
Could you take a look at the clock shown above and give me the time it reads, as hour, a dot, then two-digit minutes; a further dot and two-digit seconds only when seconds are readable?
6.32
